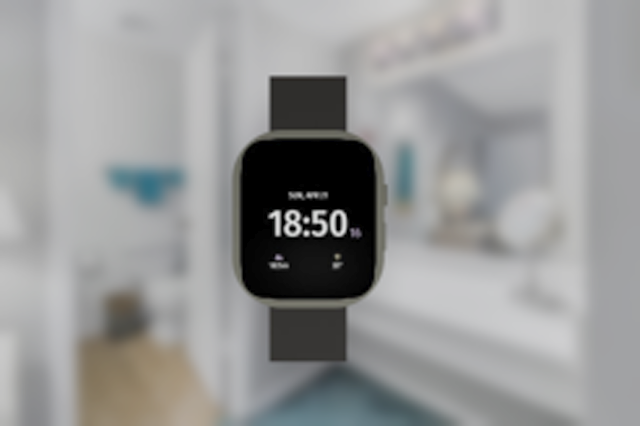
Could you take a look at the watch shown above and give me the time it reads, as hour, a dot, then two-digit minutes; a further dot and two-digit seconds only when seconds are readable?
18.50
